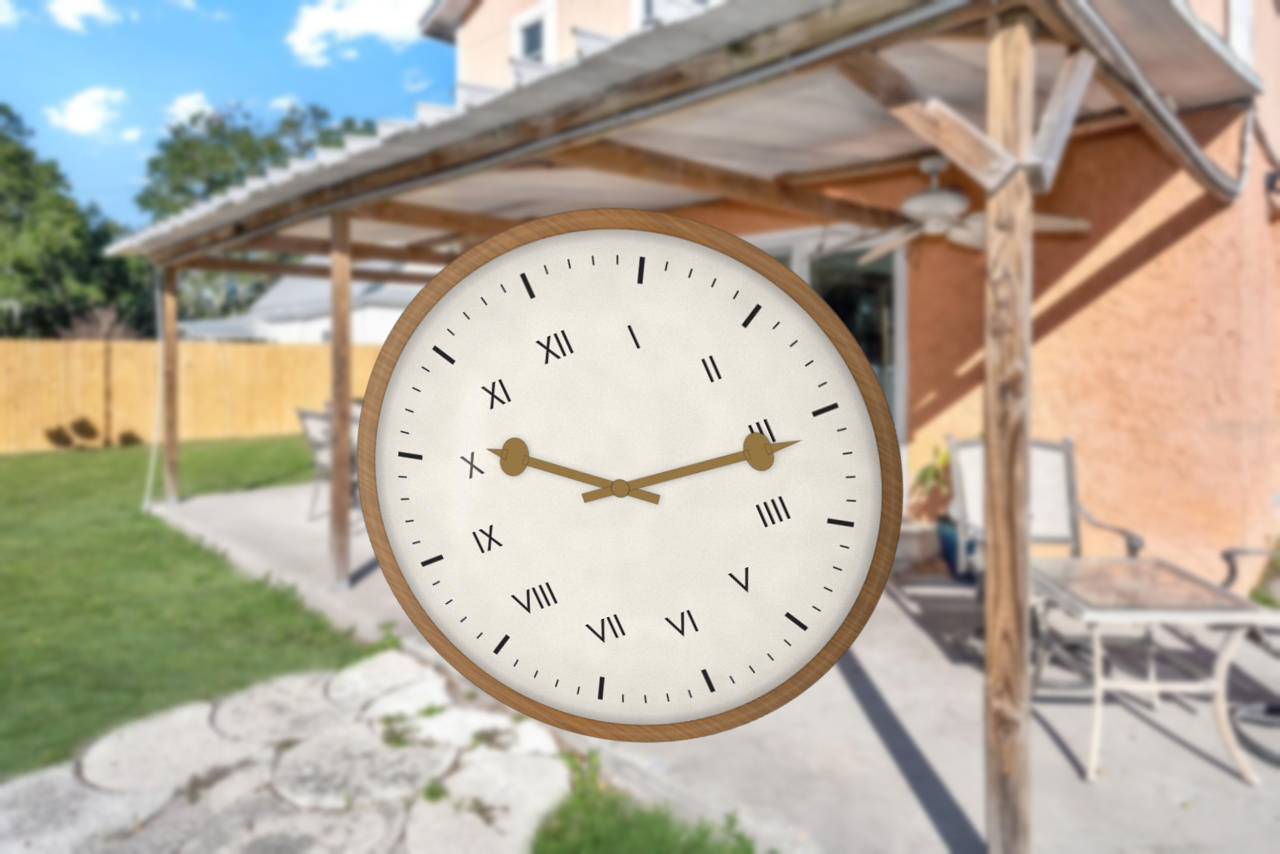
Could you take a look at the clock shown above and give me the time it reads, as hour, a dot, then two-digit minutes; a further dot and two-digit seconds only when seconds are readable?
10.16
